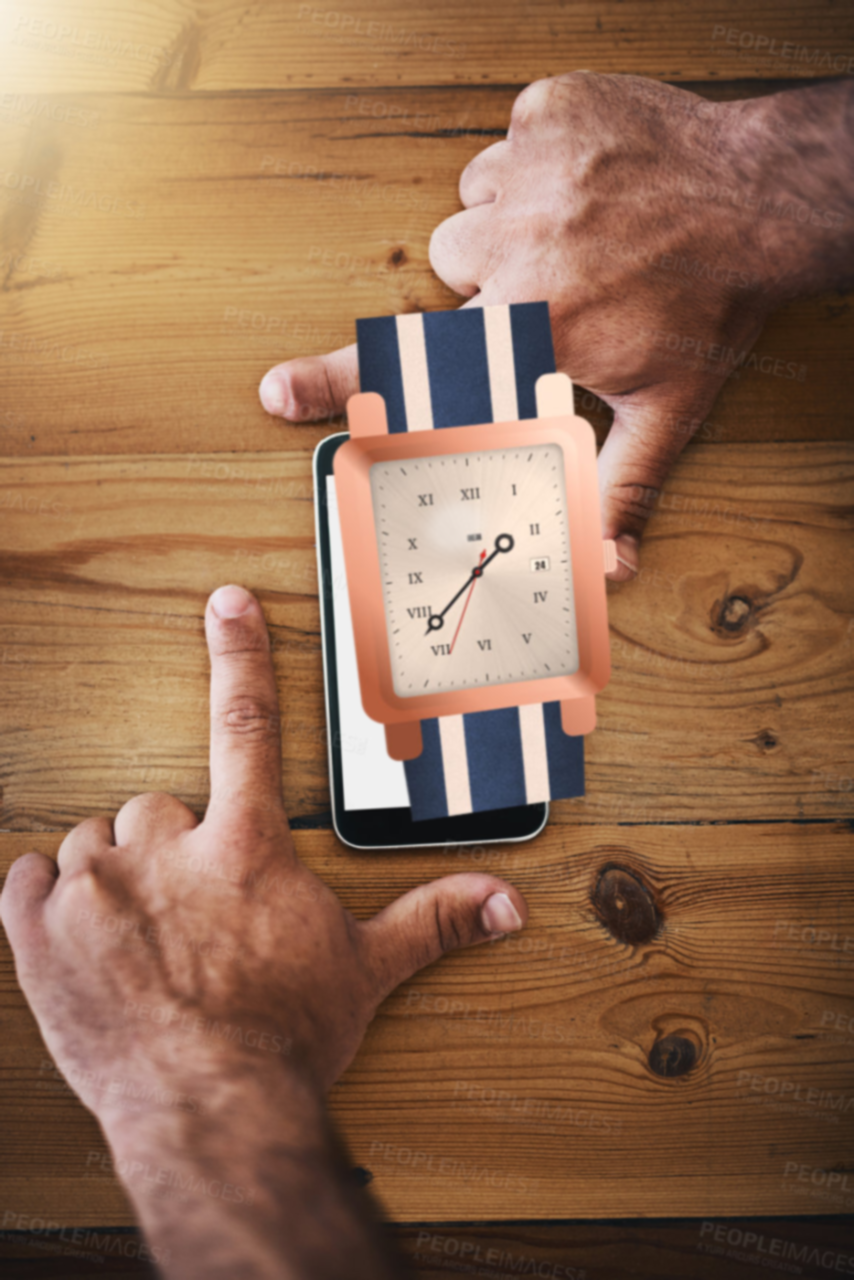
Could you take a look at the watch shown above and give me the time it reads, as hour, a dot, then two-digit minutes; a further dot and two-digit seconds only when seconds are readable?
1.37.34
